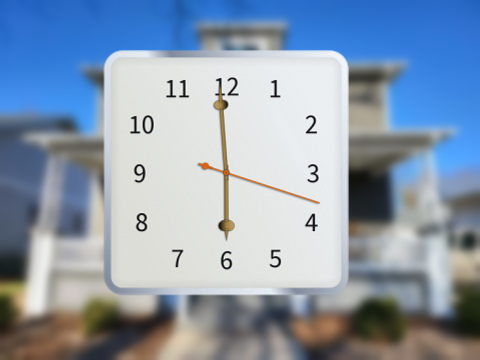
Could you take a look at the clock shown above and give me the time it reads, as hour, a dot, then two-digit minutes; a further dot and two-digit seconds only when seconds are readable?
5.59.18
